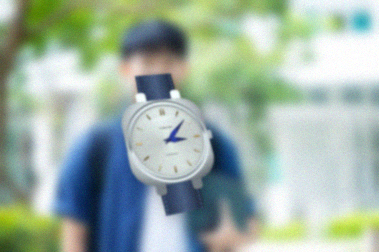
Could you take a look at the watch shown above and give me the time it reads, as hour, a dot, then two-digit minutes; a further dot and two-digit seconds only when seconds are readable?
3.08
